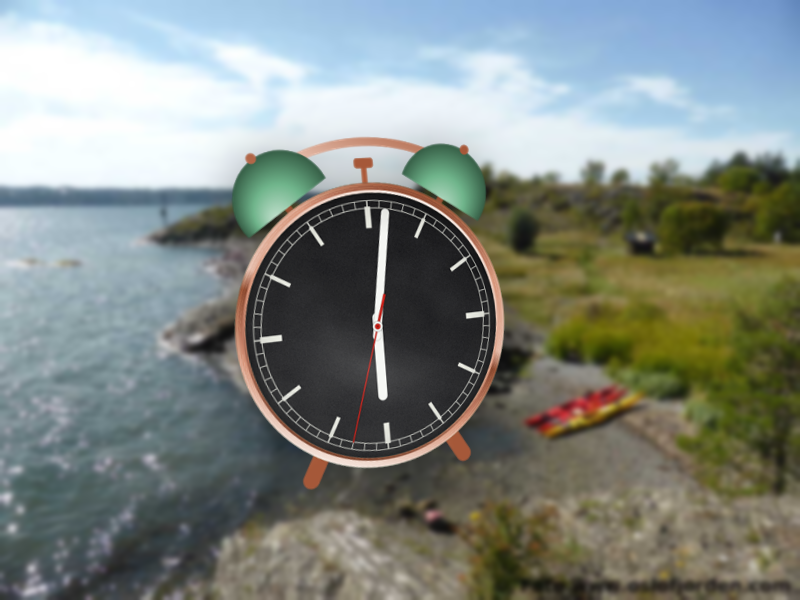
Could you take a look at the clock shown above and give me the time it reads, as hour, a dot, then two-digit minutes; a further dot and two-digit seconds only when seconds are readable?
6.01.33
